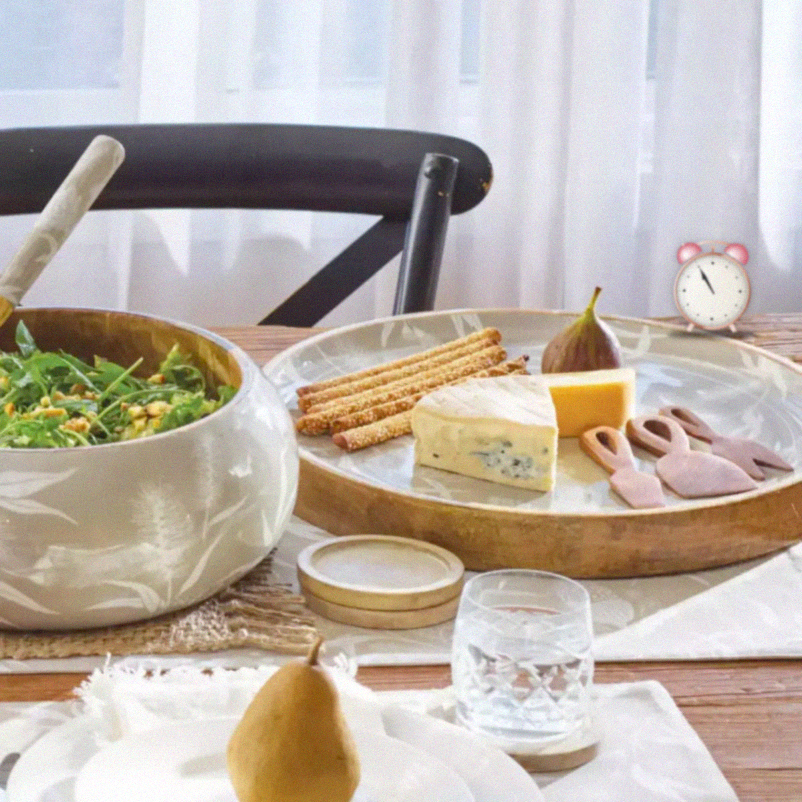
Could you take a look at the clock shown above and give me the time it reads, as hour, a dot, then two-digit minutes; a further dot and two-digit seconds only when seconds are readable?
10.55
